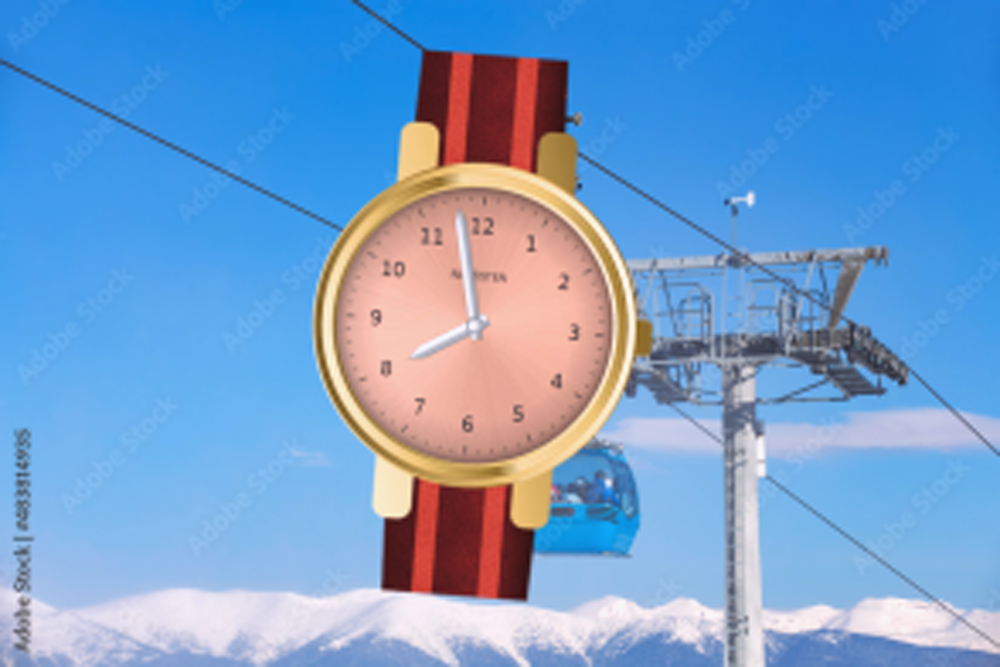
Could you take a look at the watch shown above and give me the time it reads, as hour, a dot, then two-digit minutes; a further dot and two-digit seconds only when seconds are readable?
7.58
